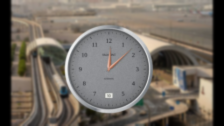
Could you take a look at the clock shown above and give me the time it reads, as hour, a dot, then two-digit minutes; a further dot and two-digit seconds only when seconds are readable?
12.08
